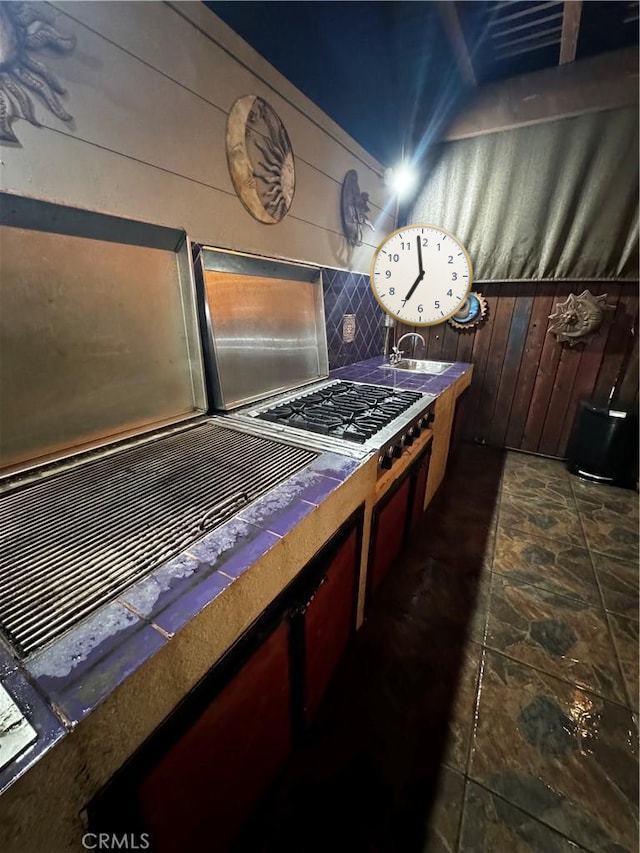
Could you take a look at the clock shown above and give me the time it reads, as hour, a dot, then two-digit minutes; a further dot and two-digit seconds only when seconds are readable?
6.59
